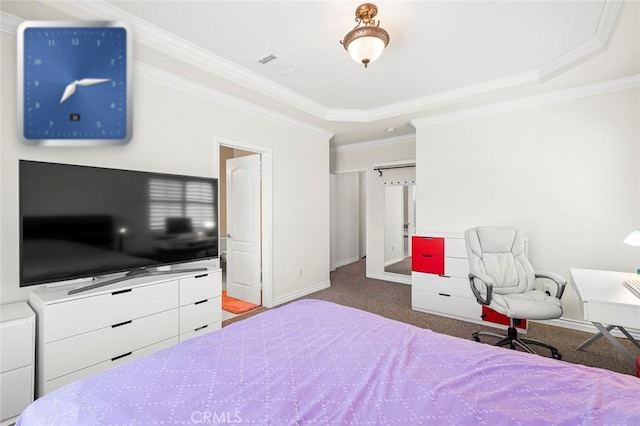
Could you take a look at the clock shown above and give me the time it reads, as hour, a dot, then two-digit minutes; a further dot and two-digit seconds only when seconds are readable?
7.14
